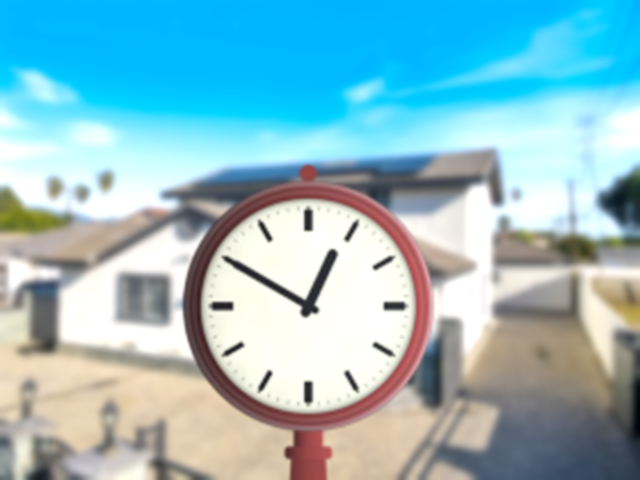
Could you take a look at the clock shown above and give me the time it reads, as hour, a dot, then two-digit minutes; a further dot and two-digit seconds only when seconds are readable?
12.50
